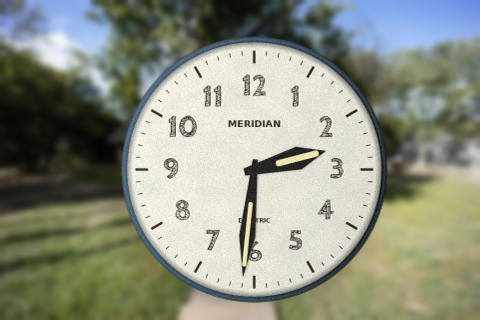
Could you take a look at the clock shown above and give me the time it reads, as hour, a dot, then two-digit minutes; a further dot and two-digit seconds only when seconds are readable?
2.31
